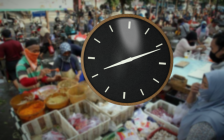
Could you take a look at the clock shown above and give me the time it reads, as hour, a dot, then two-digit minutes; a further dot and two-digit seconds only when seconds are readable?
8.11
